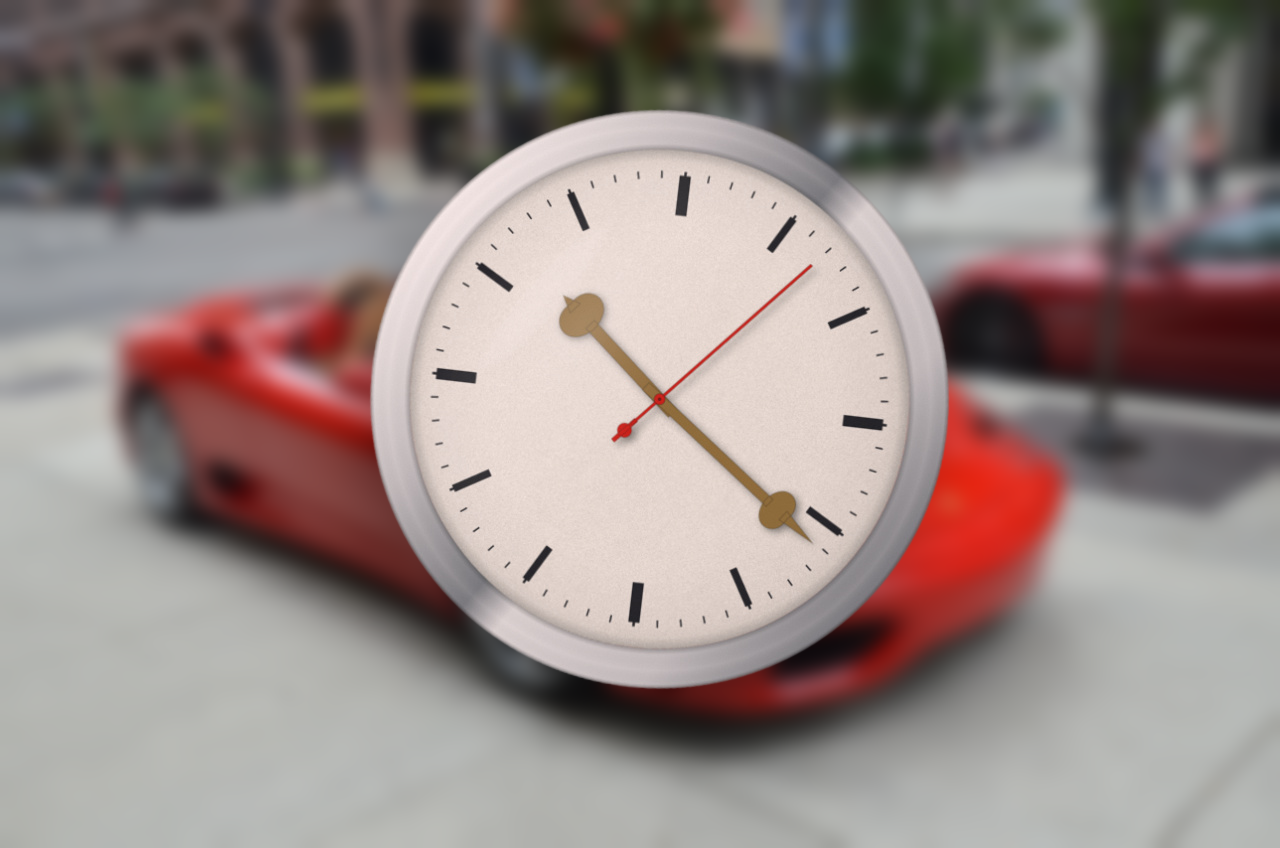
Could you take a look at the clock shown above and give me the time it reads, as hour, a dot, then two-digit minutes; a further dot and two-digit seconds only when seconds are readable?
10.21.07
